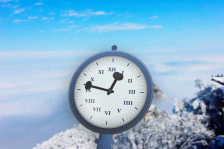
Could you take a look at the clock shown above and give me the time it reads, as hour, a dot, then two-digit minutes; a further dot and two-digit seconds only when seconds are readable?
12.47
